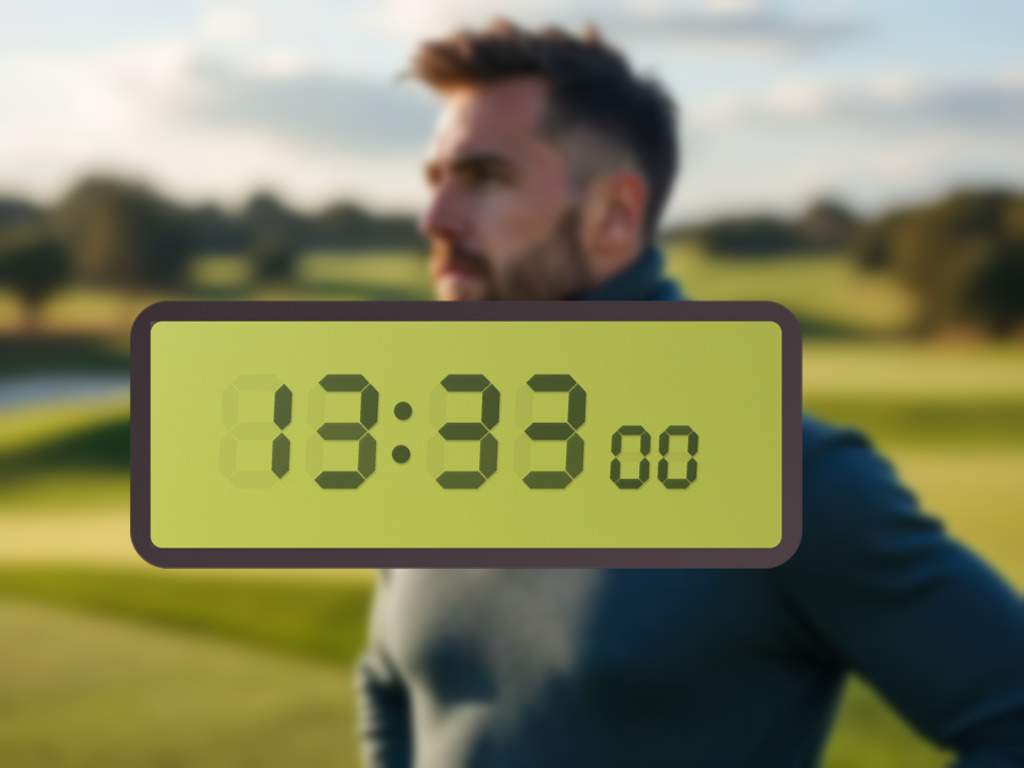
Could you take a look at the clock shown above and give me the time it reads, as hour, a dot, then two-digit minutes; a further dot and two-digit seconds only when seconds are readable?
13.33.00
